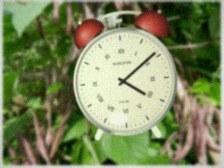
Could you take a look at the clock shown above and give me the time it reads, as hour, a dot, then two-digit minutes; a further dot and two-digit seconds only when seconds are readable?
4.09
